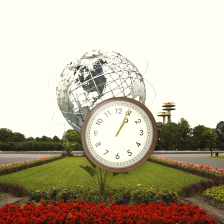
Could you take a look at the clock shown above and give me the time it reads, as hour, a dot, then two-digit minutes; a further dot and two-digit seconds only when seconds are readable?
1.04
